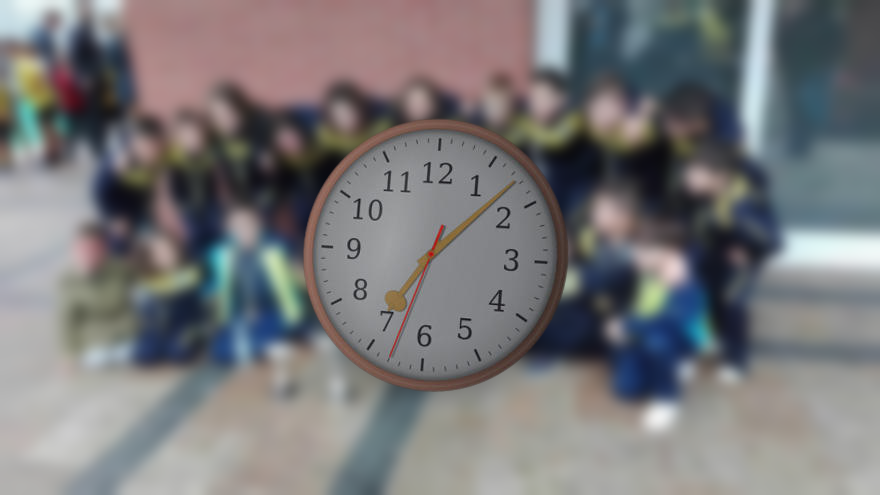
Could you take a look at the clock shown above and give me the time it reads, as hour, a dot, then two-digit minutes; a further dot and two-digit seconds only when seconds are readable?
7.07.33
